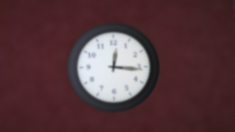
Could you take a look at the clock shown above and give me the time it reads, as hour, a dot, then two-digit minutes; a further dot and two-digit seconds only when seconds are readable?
12.16
